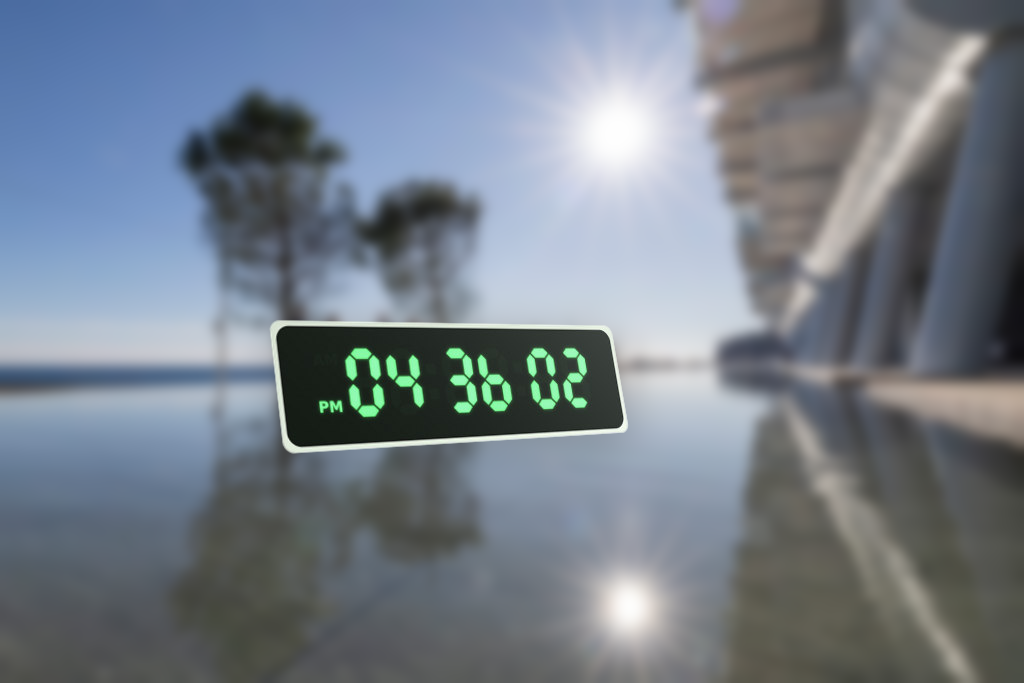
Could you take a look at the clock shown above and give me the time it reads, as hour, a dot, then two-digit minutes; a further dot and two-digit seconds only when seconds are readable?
4.36.02
